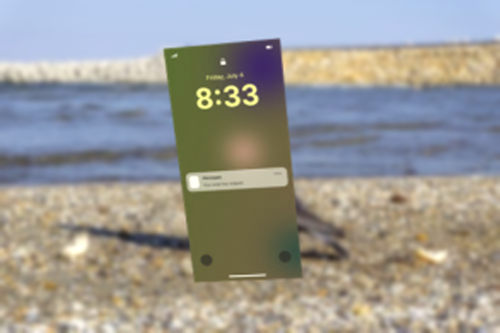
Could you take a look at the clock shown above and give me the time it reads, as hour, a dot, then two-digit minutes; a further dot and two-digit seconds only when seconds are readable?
8.33
